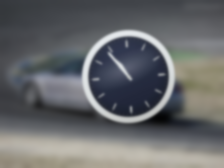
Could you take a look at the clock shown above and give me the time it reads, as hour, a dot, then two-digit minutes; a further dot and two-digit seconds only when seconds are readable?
10.54
